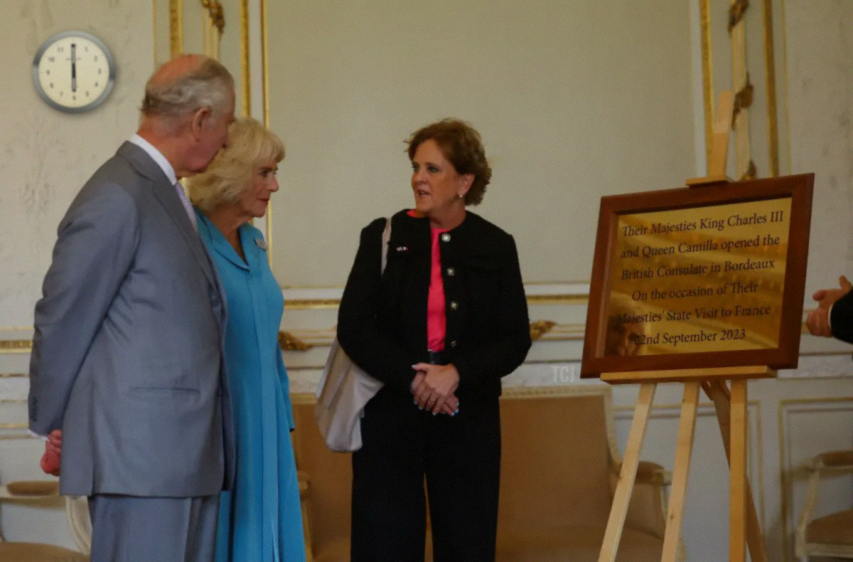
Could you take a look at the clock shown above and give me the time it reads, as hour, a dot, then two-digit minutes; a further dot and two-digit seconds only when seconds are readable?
6.00
